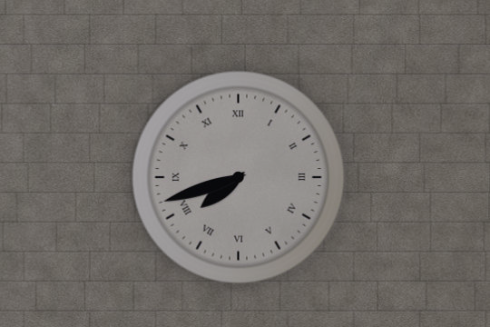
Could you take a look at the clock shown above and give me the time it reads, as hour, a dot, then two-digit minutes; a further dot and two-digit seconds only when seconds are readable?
7.42
